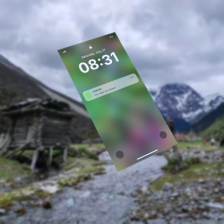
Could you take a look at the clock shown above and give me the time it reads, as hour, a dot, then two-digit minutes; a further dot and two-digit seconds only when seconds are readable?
8.31
